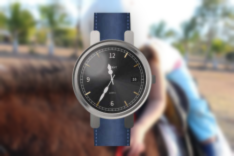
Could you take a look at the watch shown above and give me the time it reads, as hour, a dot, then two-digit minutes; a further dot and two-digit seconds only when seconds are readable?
11.35
